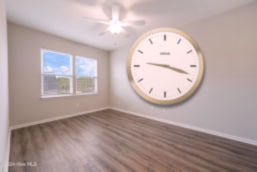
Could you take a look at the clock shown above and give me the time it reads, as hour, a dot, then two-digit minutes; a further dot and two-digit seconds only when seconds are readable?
9.18
